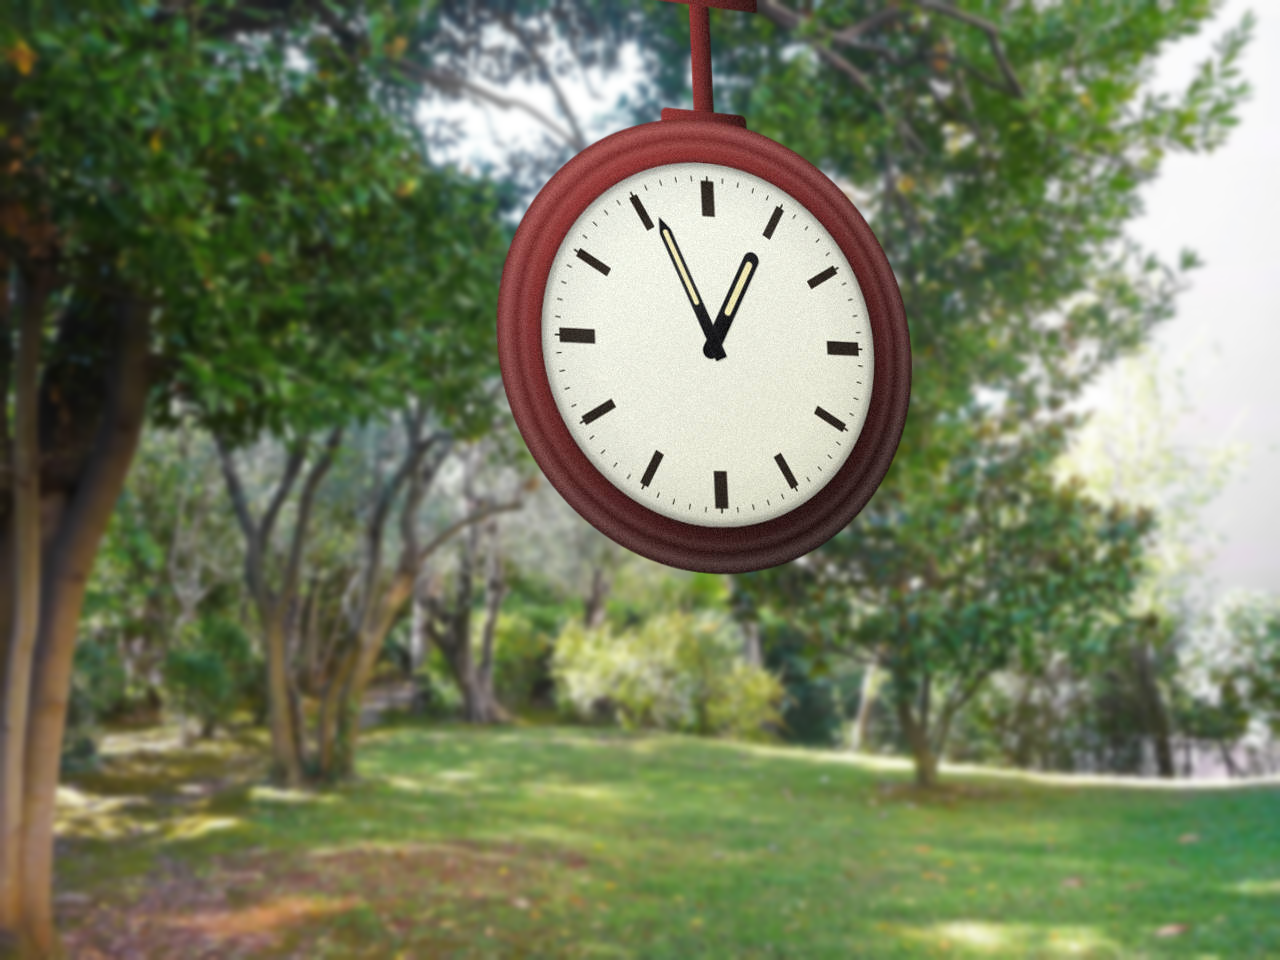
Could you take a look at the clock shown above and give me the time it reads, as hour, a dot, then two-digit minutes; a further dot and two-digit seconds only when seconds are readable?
12.56
